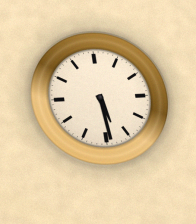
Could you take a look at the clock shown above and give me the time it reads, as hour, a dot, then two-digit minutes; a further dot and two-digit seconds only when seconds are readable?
5.29
